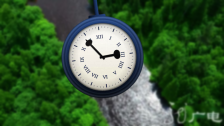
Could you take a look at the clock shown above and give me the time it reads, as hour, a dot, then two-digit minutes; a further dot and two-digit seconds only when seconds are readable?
2.54
